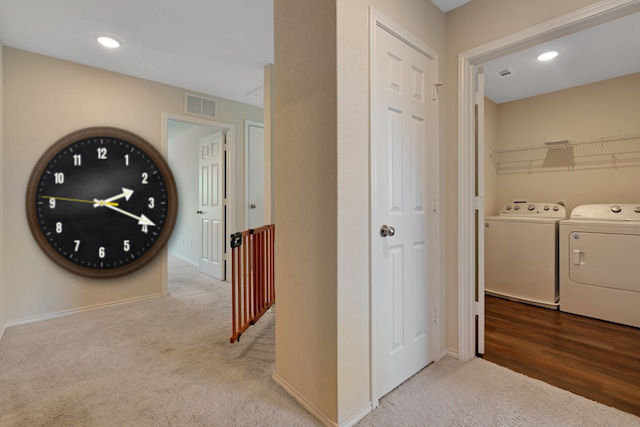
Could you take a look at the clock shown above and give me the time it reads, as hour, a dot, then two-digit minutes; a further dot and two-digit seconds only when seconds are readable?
2.18.46
